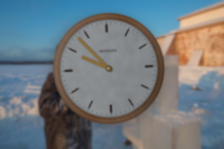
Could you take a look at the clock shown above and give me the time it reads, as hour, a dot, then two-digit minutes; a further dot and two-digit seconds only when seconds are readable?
9.53
